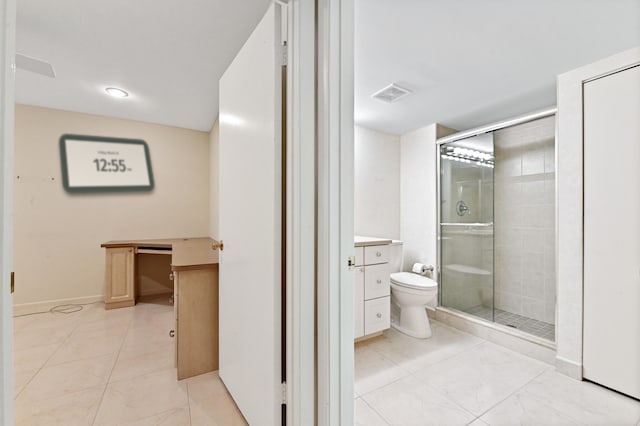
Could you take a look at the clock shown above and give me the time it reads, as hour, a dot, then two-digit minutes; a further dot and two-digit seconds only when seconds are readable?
12.55
